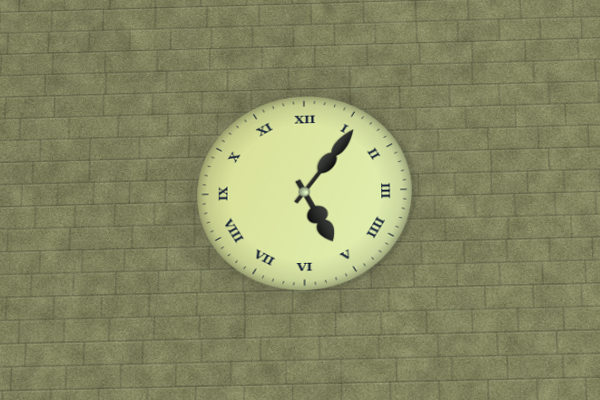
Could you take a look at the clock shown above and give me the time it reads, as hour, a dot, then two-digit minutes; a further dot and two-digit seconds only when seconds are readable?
5.06
